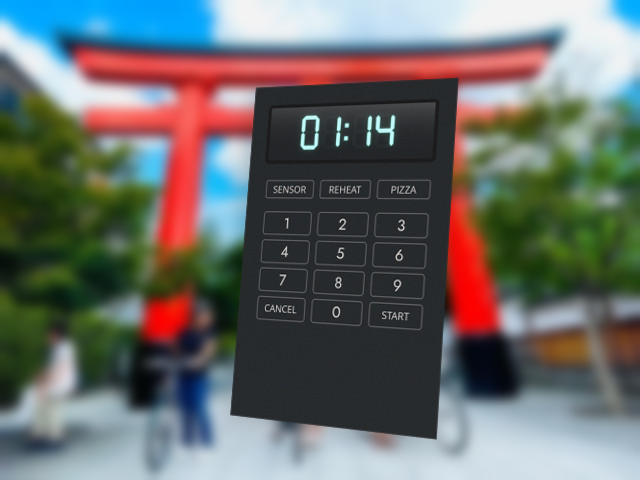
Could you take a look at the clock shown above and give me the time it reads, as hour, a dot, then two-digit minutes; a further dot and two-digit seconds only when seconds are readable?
1.14
